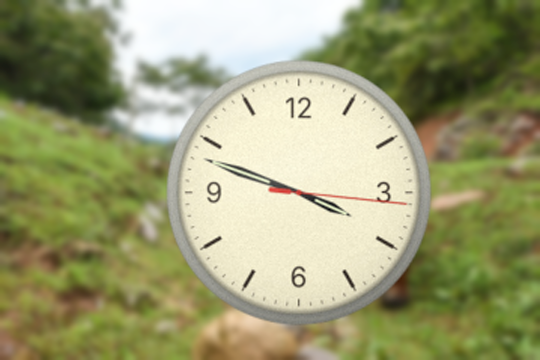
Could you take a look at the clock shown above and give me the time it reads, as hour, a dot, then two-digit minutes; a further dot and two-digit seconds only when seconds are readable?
3.48.16
